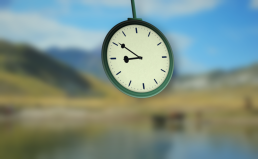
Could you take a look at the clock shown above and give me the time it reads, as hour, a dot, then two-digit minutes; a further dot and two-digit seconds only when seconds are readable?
8.51
